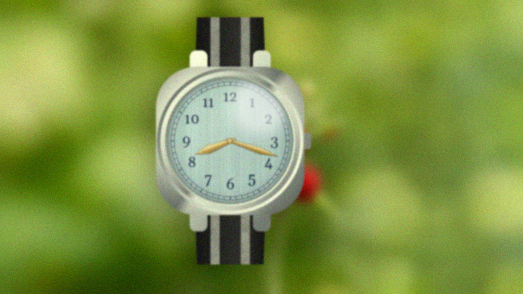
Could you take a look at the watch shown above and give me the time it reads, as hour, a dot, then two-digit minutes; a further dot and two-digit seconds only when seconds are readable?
8.18
